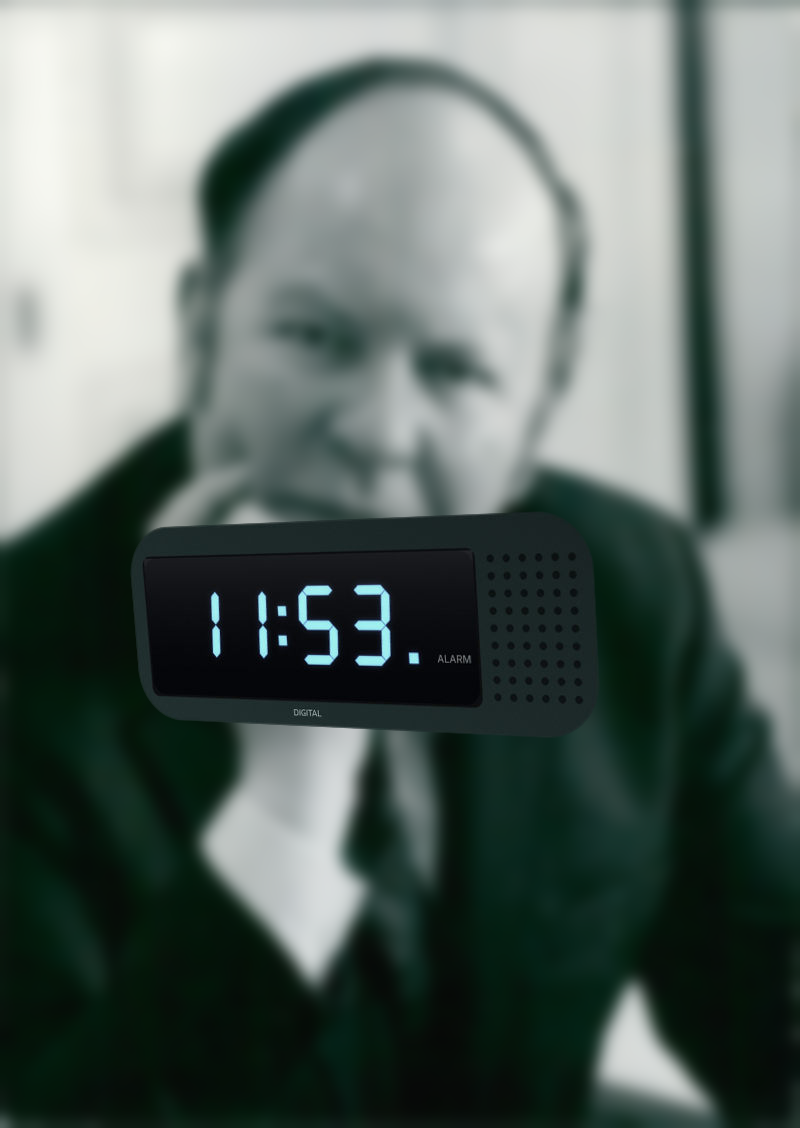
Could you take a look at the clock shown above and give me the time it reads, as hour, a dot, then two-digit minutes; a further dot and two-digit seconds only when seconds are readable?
11.53
